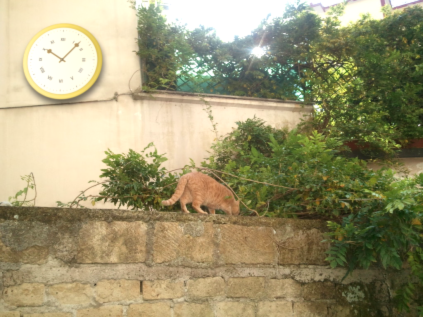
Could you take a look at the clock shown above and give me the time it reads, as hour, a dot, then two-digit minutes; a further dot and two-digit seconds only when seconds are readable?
10.07
